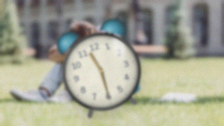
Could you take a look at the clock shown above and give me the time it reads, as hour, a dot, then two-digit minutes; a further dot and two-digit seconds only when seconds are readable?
11.30
